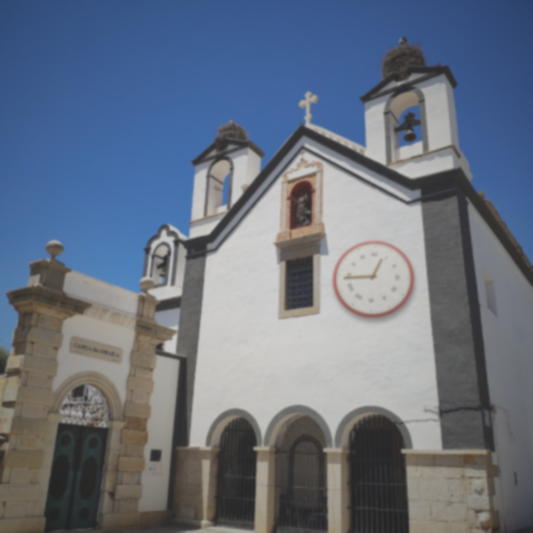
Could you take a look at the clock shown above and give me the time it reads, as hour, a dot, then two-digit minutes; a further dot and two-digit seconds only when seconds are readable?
12.44
